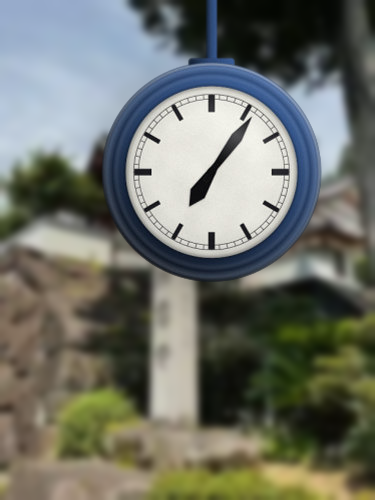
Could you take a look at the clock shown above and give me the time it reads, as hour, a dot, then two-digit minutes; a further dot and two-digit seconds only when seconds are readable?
7.06
